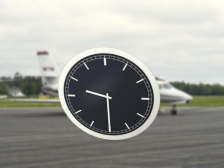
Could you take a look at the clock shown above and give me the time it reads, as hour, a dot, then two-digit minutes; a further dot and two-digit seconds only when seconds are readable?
9.30
